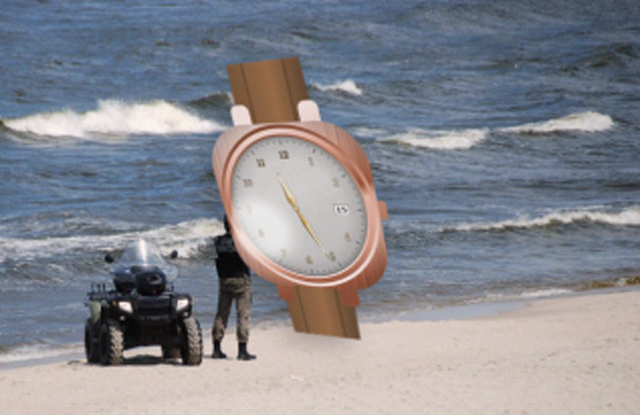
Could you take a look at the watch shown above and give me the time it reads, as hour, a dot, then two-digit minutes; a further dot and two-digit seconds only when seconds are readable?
11.26
